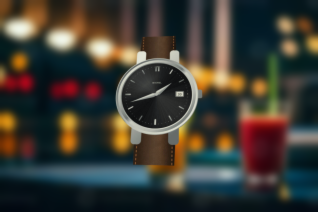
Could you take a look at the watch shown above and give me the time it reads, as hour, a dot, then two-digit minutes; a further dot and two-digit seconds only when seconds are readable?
1.42
